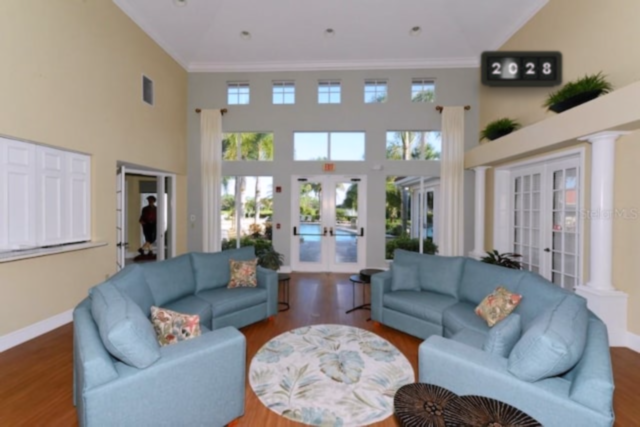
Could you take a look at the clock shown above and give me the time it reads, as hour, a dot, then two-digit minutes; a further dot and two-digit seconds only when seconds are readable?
20.28
